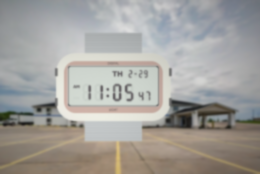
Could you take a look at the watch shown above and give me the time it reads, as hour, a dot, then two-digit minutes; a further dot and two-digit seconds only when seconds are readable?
11.05.47
